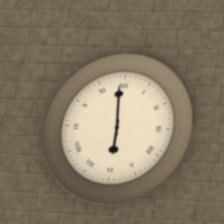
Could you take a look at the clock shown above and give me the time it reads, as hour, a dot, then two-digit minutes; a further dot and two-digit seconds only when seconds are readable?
5.59
